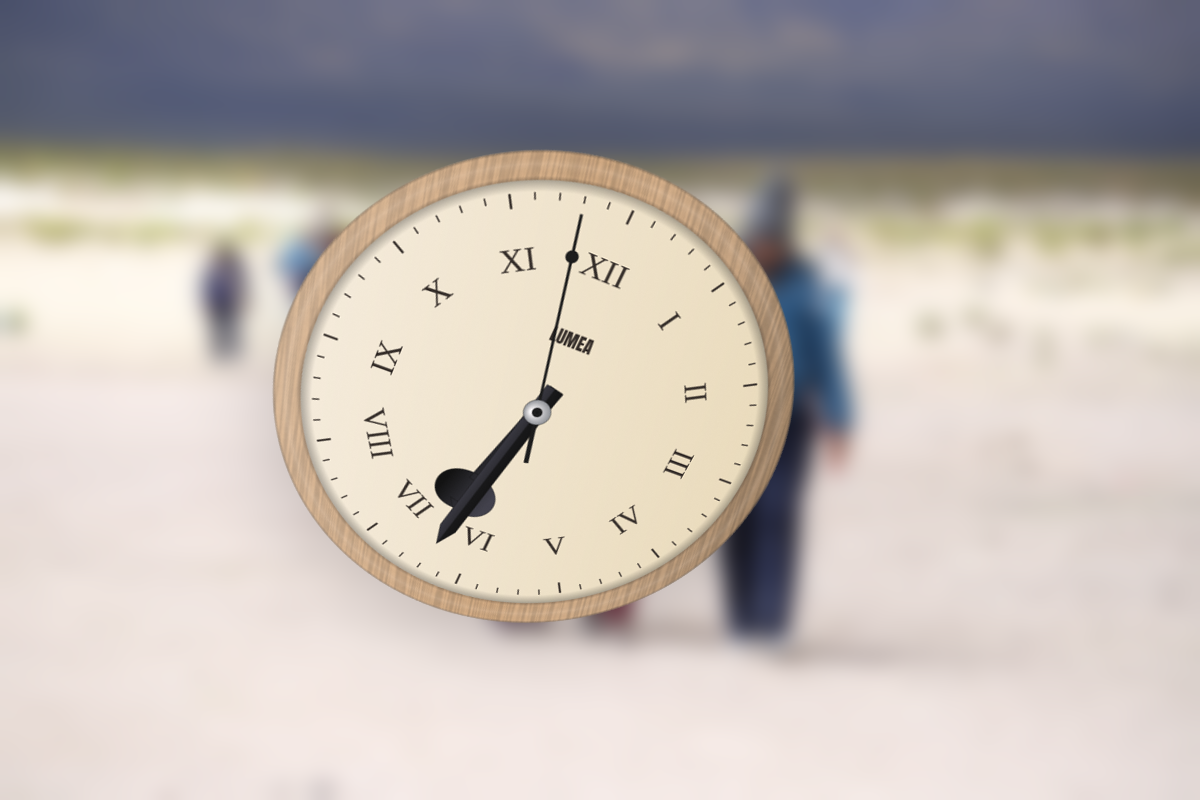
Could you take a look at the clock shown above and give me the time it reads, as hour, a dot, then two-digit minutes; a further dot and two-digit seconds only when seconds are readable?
6.31.58
